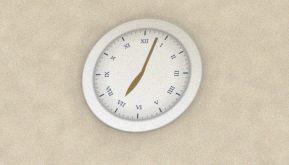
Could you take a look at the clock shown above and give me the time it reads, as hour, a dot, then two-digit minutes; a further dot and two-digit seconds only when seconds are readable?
7.03
